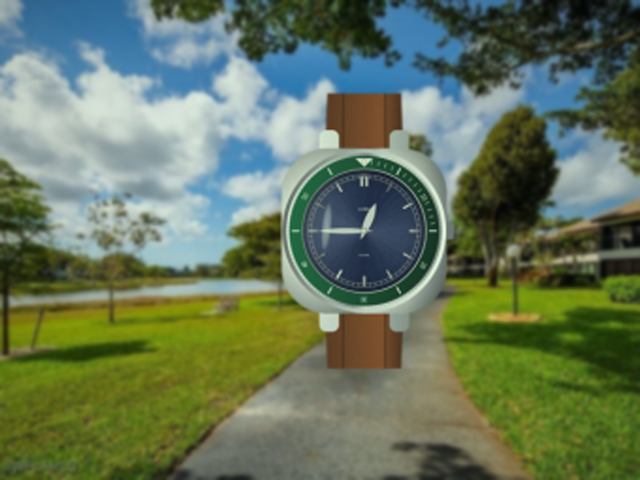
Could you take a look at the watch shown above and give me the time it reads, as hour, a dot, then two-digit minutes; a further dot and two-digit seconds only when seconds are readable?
12.45
